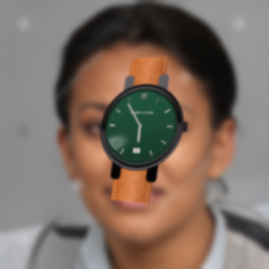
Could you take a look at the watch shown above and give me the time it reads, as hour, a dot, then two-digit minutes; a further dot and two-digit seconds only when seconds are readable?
5.54
